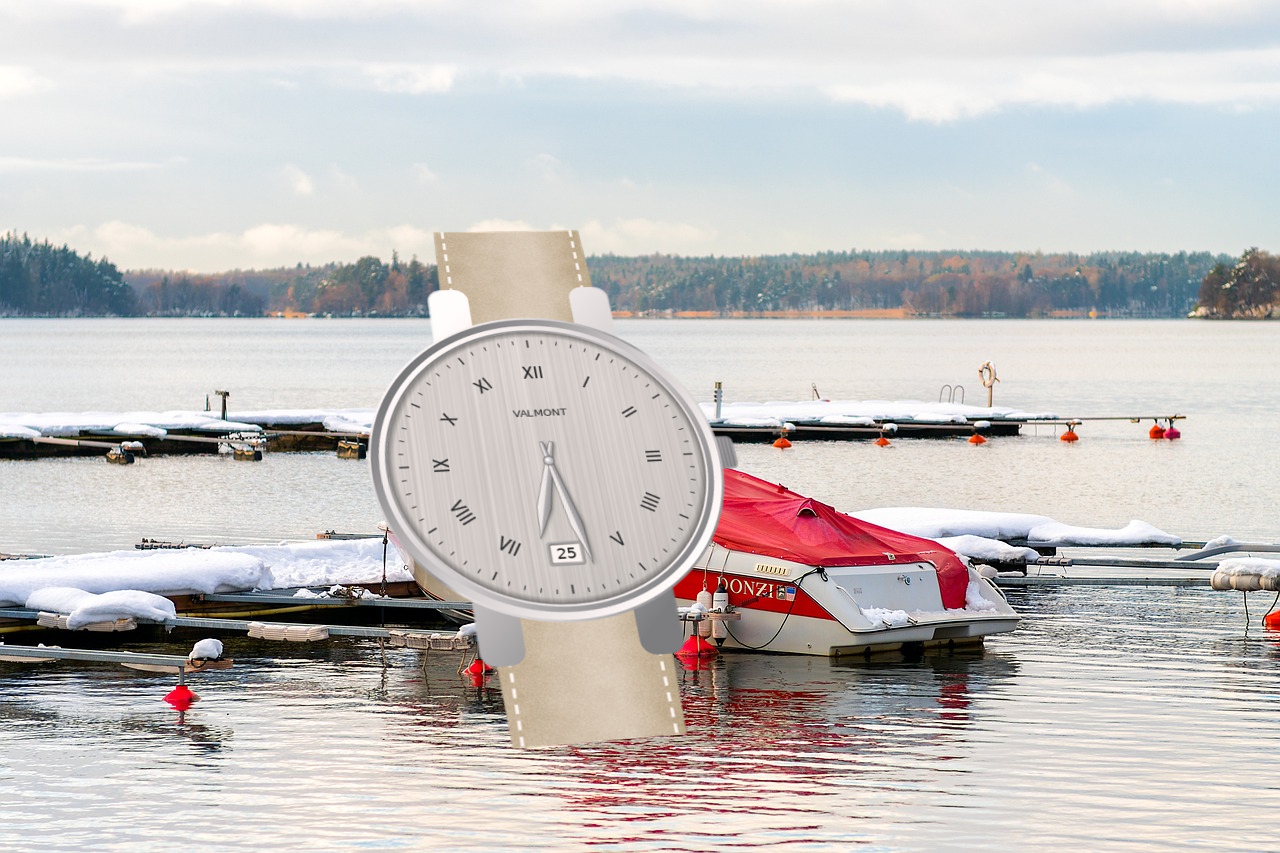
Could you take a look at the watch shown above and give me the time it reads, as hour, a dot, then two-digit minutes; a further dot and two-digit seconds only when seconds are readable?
6.28
